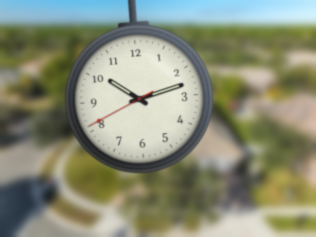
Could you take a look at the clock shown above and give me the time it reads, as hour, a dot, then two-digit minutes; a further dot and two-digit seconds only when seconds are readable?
10.12.41
